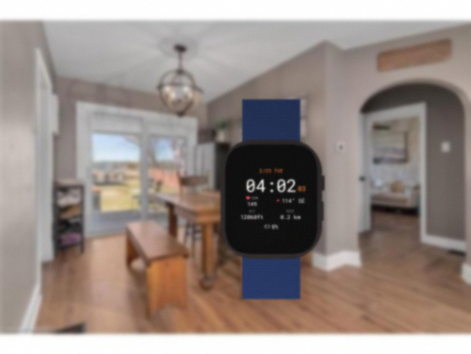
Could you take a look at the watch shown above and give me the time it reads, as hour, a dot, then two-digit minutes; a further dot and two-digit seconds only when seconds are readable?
4.02
